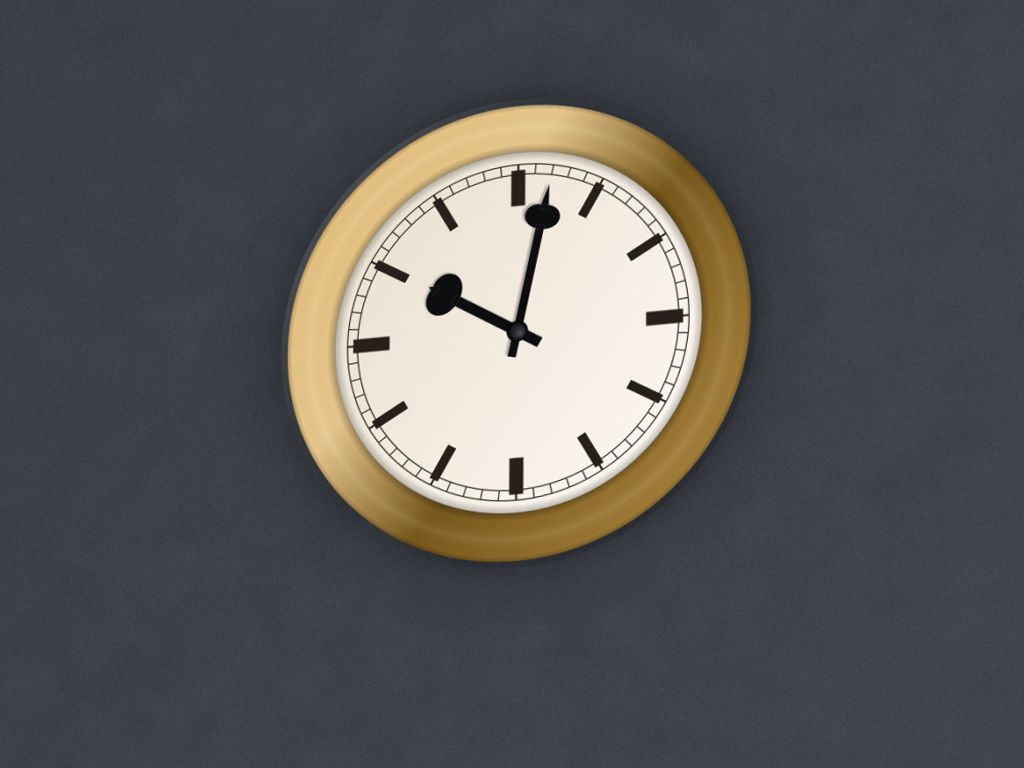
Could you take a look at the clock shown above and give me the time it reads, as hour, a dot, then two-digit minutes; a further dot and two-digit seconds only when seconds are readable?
10.02
